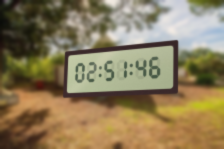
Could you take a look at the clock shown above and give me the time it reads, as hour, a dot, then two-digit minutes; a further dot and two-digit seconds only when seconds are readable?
2.51.46
